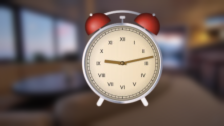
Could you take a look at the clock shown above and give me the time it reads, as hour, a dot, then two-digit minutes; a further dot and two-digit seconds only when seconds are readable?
9.13
